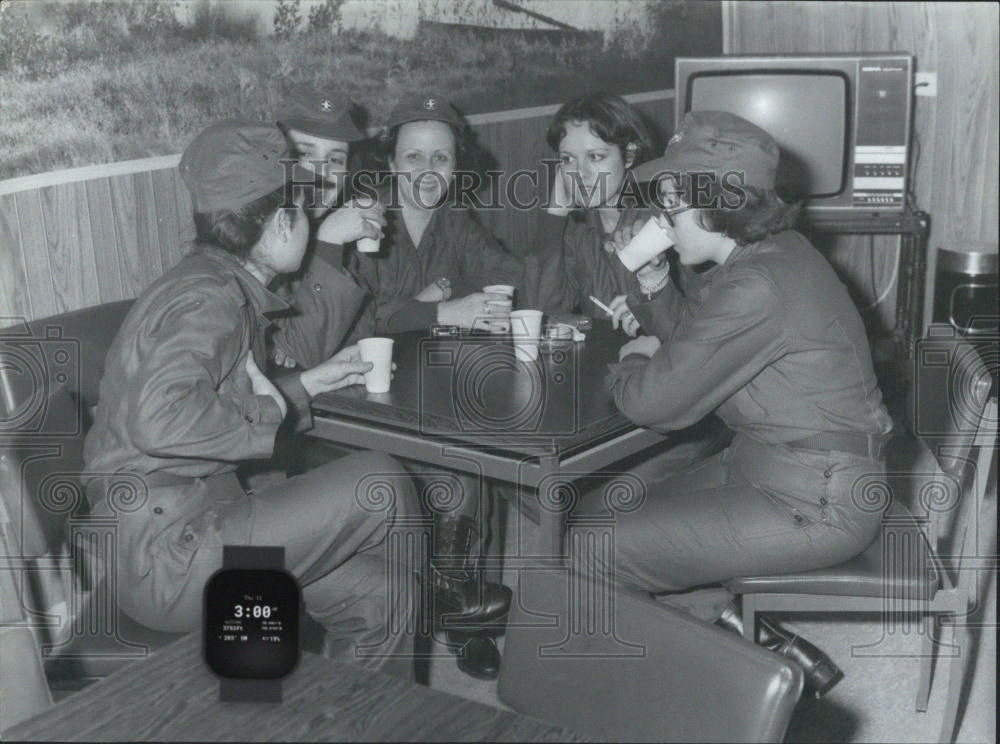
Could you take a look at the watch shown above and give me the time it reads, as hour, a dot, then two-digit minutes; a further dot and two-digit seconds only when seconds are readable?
3.00
